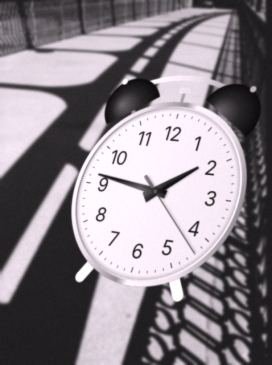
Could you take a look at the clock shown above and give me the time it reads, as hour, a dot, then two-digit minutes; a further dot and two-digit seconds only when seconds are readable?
1.46.22
